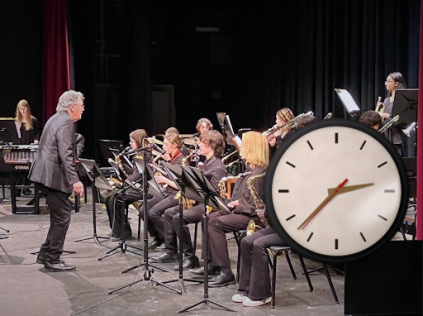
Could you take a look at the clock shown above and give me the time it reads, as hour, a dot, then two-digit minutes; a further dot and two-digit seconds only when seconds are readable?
2.37.37
